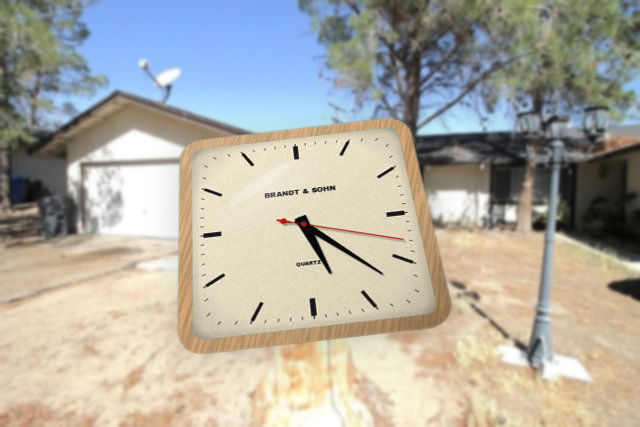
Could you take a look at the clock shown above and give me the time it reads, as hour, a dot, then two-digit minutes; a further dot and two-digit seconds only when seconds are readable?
5.22.18
